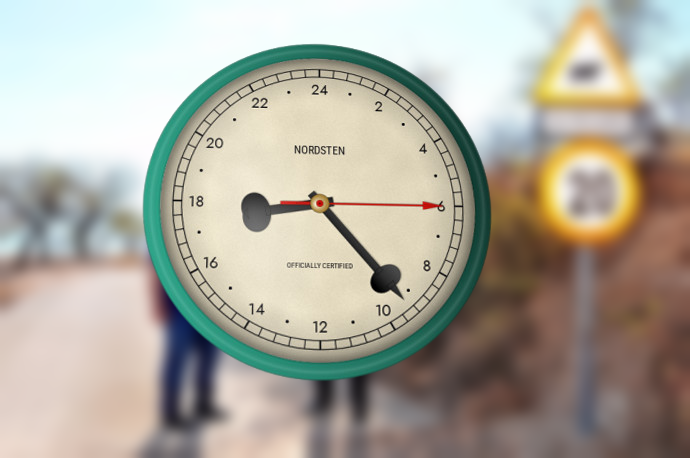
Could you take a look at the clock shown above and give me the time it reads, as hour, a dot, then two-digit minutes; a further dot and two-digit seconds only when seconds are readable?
17.23.15
